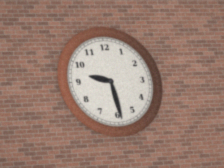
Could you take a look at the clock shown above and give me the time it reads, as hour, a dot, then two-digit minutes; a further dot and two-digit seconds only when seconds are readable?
9.29
